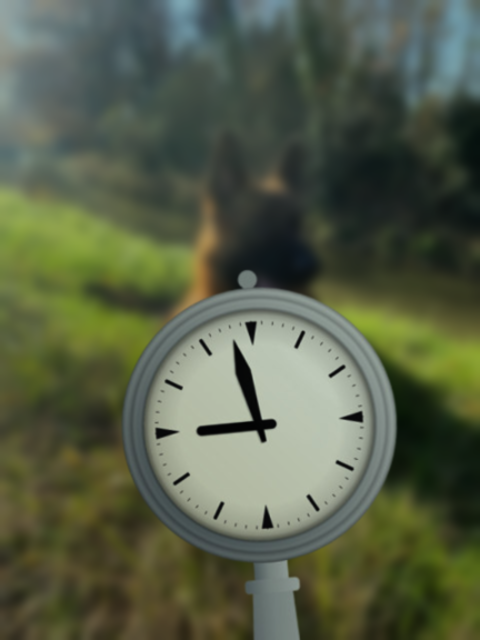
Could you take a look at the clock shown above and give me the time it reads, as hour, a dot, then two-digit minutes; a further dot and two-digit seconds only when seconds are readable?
8.58
